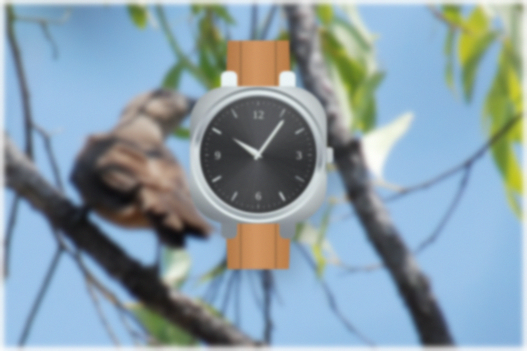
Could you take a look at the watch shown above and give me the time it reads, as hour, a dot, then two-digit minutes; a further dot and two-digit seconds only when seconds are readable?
10.06
